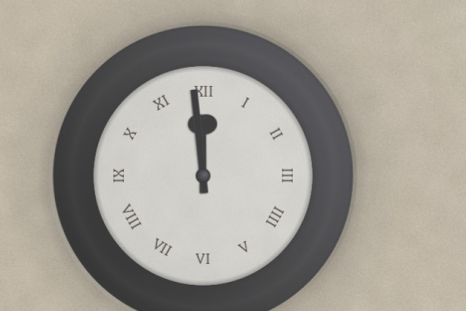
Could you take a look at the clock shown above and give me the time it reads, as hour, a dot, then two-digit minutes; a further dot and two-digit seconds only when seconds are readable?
11.59
